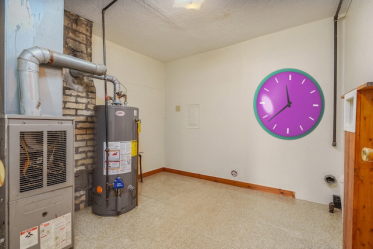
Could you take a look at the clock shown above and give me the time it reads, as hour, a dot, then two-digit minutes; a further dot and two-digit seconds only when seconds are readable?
11.38
